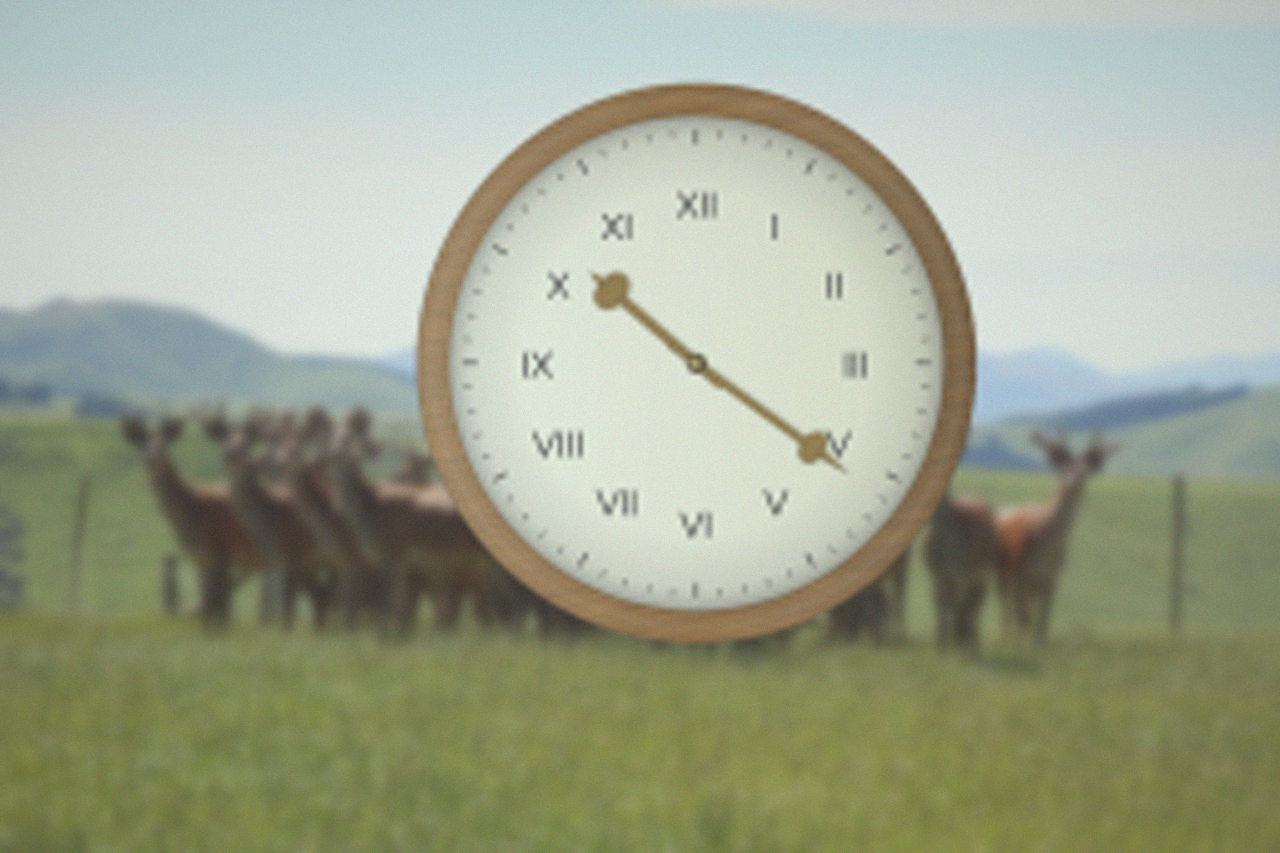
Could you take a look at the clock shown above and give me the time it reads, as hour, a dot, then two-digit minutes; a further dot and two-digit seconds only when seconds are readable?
10.21
